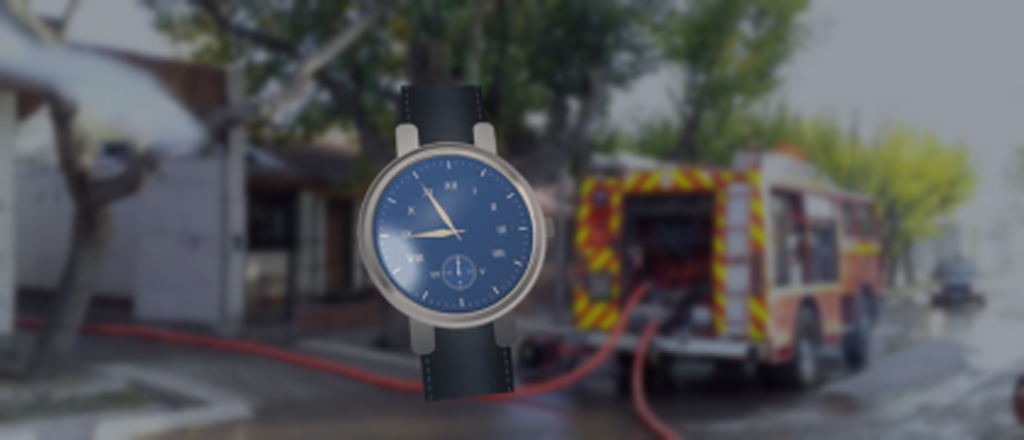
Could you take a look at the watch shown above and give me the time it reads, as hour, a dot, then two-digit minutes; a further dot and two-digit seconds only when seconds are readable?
8.55
